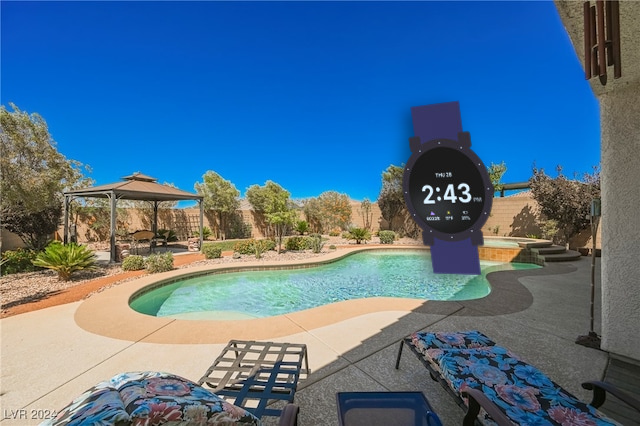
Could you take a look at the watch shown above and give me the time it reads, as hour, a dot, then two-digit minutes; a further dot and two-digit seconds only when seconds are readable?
2.43
